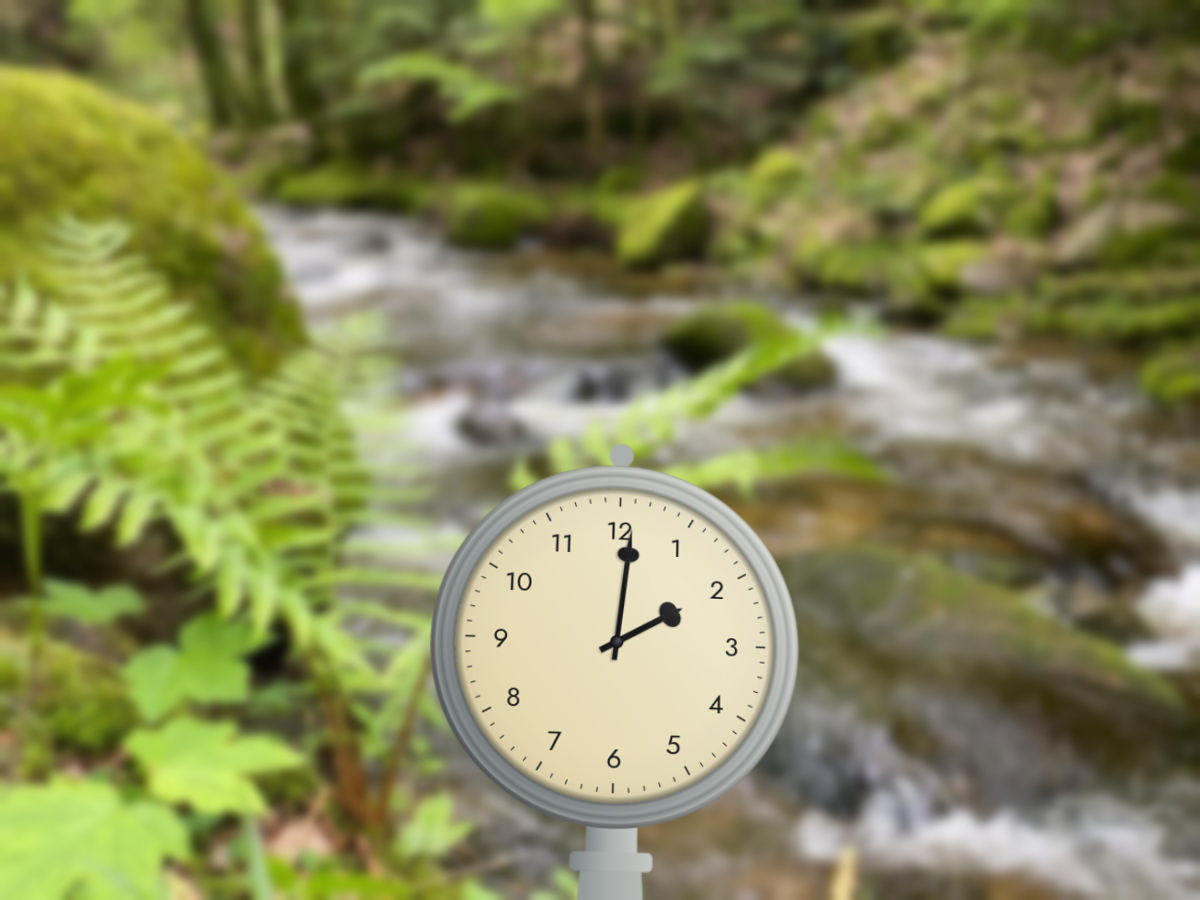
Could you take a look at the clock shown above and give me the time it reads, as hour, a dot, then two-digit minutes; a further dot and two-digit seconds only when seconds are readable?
2.01
